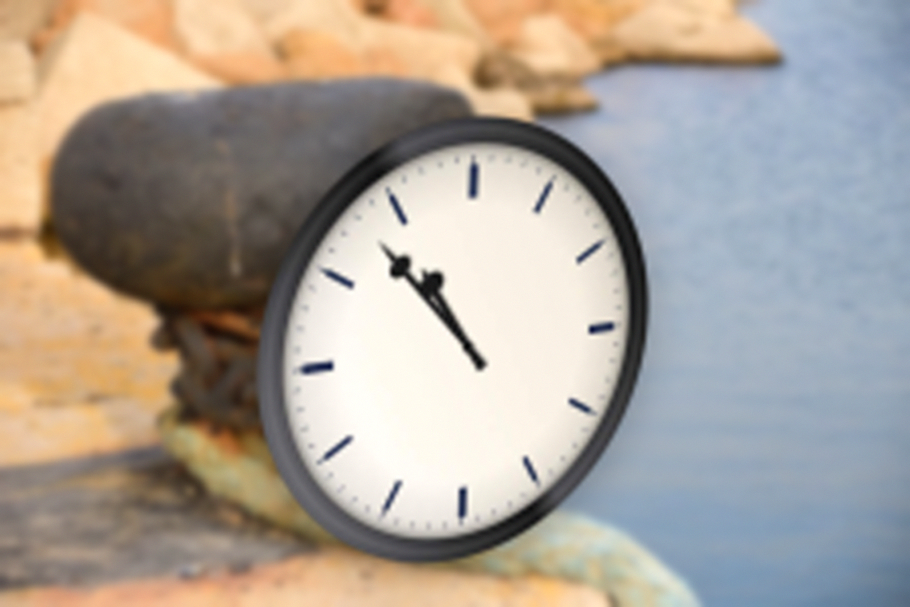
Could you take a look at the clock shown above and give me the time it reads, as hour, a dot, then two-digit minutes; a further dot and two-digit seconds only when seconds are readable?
10.53
